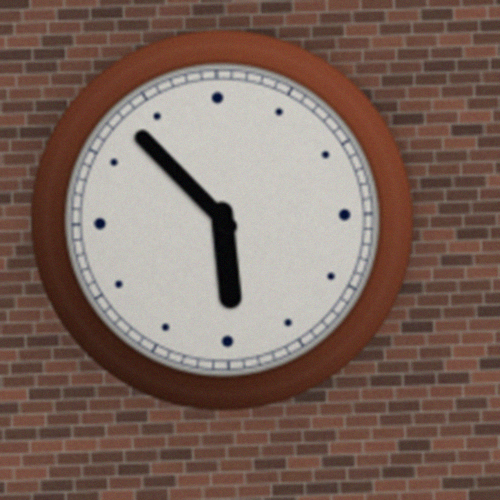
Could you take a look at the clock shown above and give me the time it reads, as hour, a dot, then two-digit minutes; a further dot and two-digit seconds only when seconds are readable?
5.53
